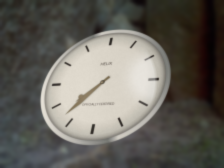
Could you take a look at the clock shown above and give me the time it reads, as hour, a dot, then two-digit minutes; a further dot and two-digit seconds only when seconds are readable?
7.37
